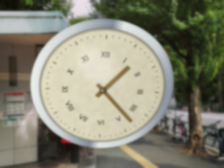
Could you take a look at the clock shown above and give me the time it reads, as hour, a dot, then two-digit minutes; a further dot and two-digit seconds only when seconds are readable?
1.23
